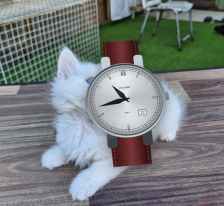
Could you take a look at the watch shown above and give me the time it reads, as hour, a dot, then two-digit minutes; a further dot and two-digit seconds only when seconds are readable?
10.43
